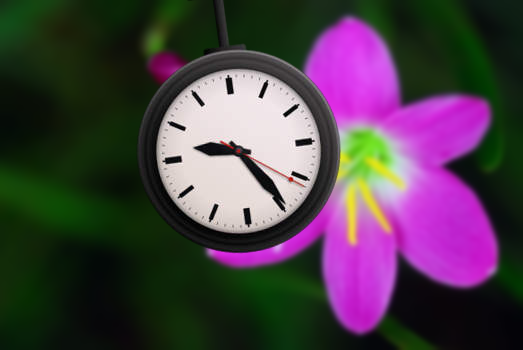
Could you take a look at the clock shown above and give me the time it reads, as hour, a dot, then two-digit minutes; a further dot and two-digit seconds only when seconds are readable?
9.24.21
